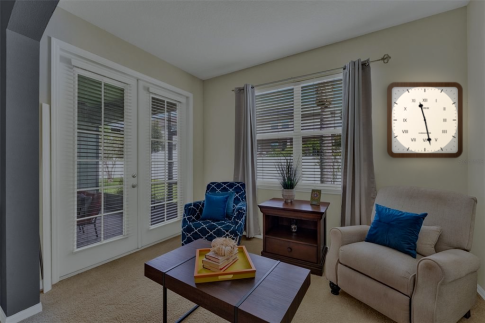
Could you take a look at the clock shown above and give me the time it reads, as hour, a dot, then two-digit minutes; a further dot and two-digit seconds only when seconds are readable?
11.28
